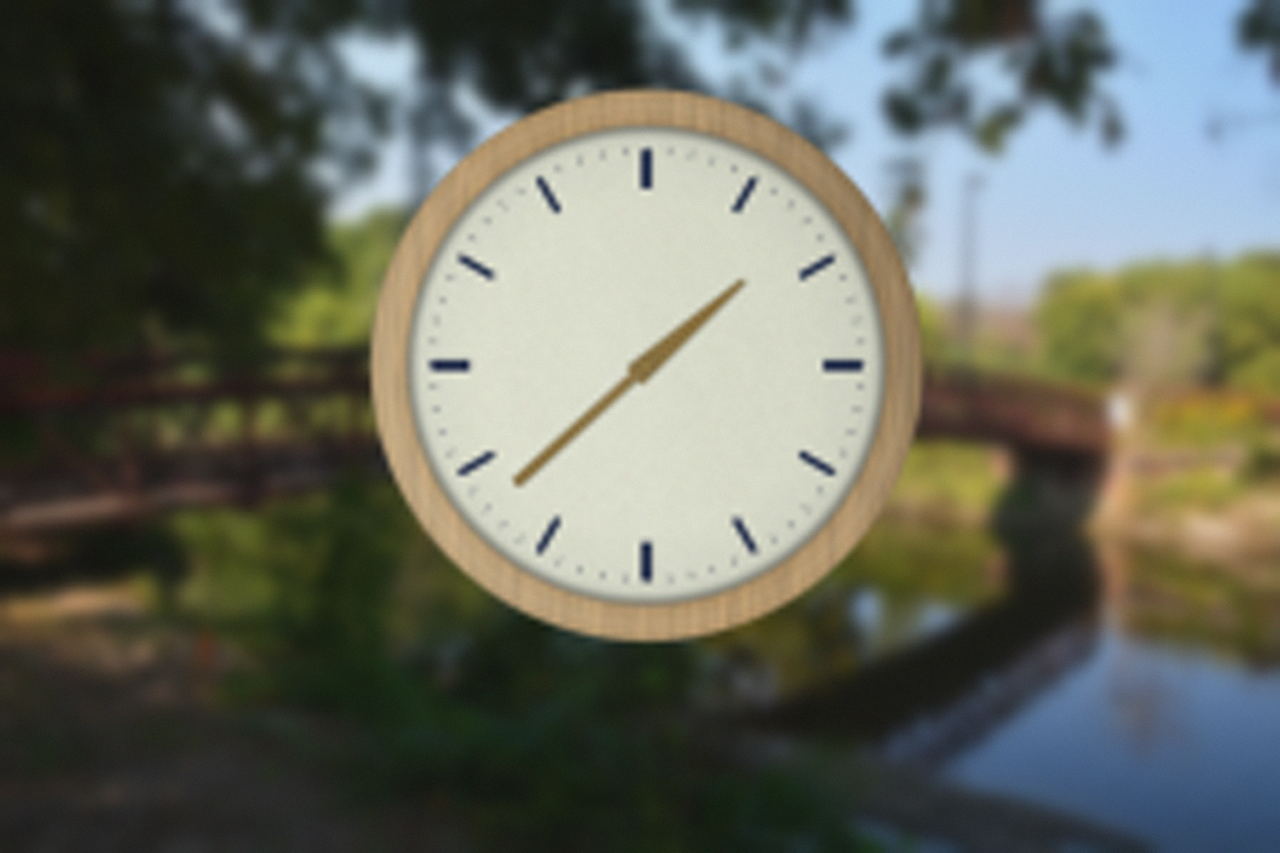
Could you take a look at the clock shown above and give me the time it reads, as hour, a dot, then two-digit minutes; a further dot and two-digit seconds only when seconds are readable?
1.38
